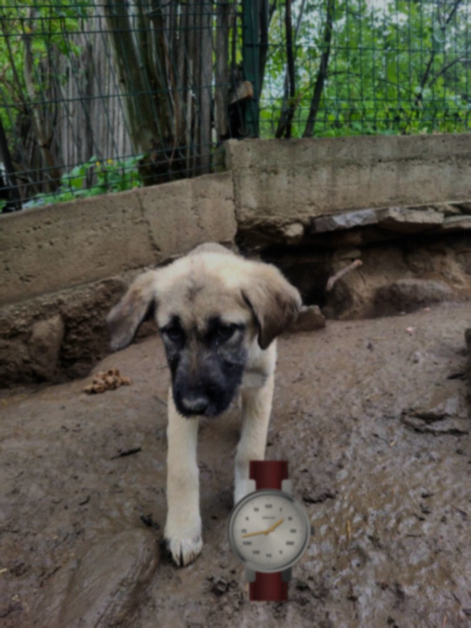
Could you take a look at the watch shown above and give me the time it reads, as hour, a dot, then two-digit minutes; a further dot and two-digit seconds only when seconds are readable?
1.43
